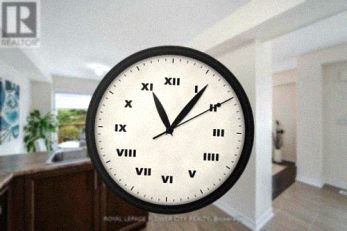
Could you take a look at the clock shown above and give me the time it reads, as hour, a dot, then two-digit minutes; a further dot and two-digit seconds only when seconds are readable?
11.06.10
